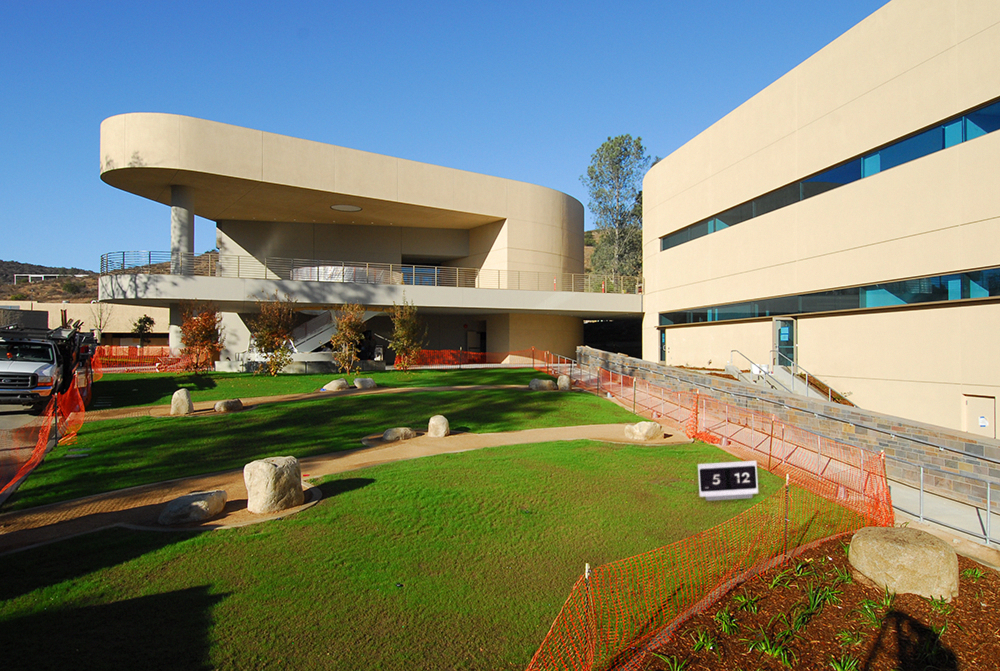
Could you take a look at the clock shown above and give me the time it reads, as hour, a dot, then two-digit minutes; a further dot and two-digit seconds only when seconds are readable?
5.12
